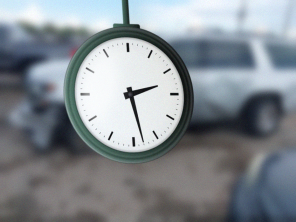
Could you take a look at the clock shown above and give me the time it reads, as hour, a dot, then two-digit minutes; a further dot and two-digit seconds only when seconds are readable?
2.28
